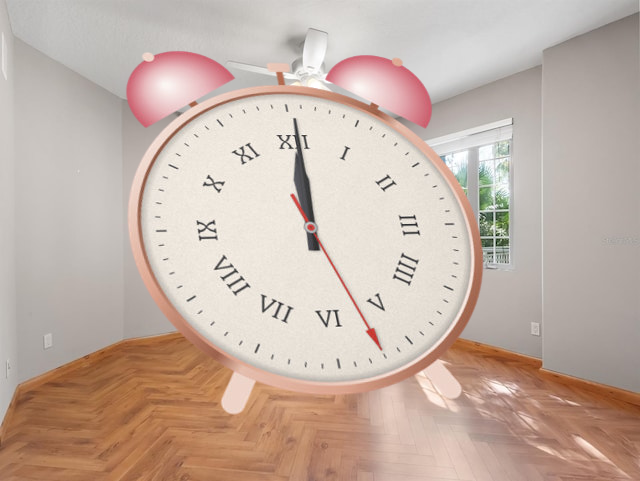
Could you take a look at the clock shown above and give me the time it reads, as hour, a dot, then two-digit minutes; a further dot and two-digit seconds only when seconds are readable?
12.00.27
